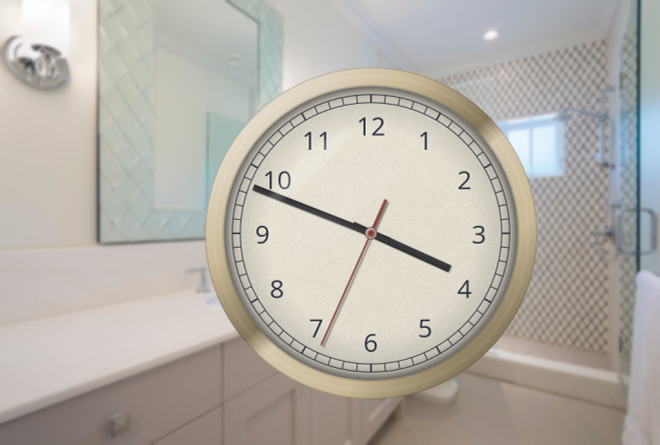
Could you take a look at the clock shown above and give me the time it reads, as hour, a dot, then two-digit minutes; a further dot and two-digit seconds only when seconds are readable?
3.48.34
